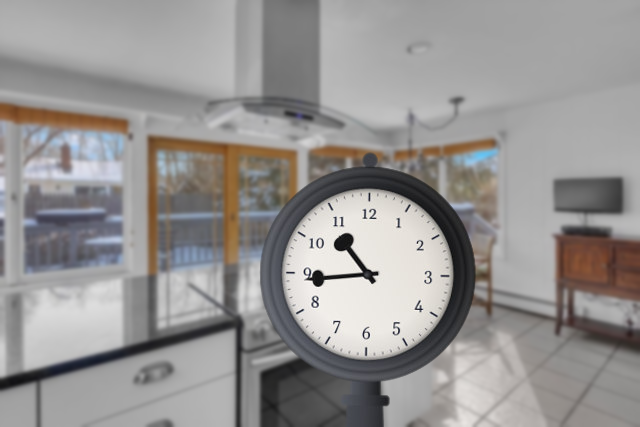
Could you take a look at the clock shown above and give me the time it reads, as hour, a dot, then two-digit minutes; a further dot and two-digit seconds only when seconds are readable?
10.44
